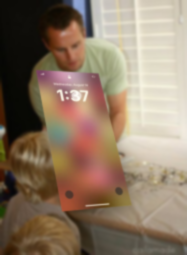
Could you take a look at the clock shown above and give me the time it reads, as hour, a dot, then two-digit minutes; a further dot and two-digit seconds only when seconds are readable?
1.37
